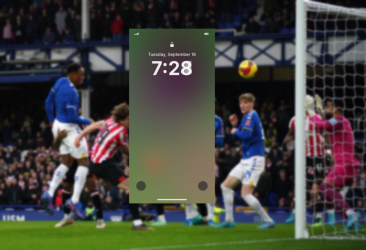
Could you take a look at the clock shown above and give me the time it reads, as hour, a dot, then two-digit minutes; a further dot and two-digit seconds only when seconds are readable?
7.28
